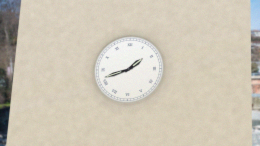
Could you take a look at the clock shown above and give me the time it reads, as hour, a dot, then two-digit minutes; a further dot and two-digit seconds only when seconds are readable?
1.42
